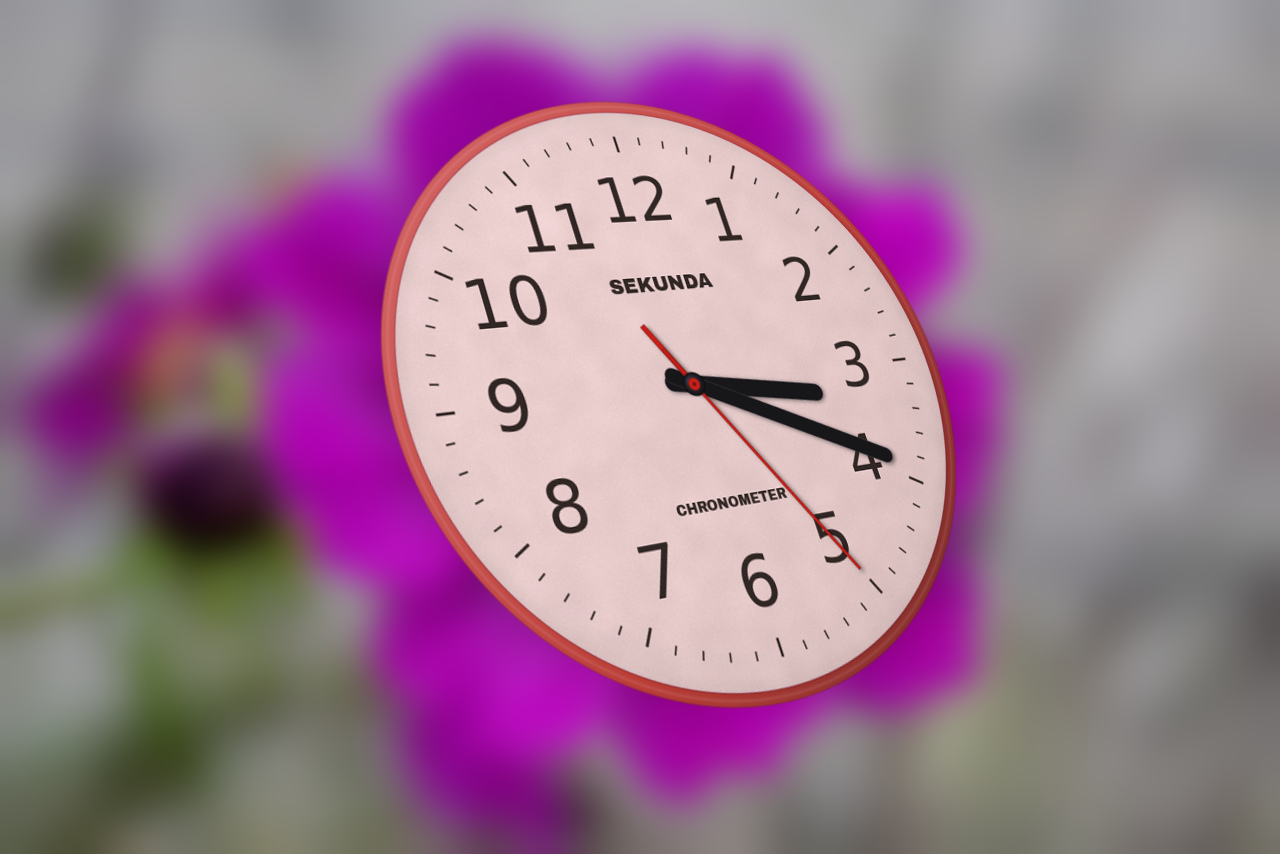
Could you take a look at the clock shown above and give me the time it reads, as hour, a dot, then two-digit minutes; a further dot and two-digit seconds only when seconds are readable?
3.19.25
